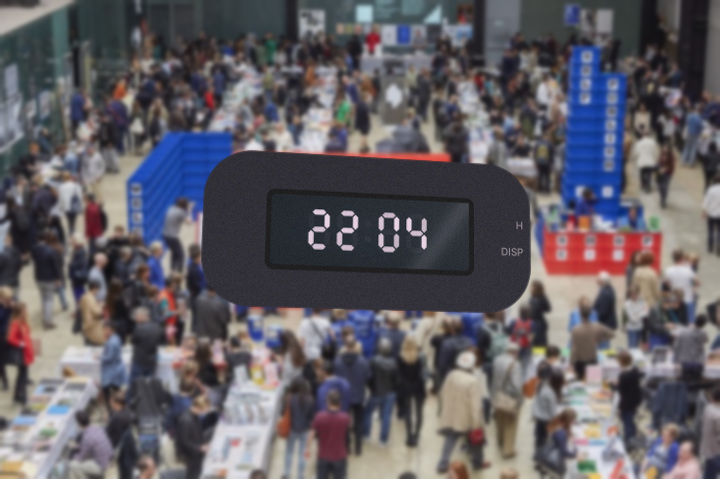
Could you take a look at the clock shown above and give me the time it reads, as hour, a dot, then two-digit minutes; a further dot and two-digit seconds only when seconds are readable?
22.04
